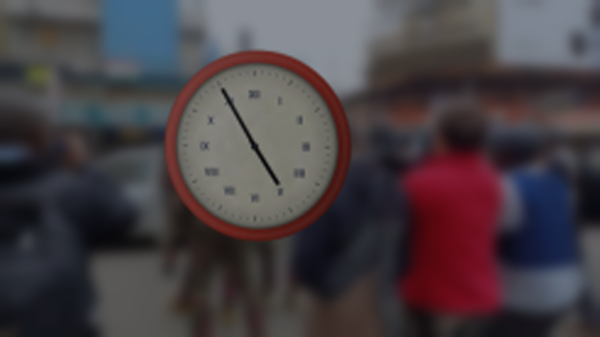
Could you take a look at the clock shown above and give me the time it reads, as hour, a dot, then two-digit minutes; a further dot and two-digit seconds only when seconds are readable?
4.55
